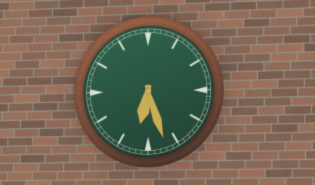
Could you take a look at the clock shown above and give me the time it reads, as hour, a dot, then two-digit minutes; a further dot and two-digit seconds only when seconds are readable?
6.27
